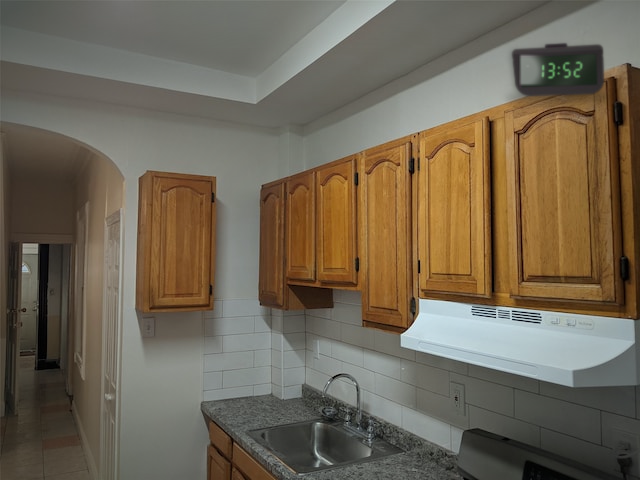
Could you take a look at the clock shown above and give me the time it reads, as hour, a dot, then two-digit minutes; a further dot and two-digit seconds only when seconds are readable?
13.52
